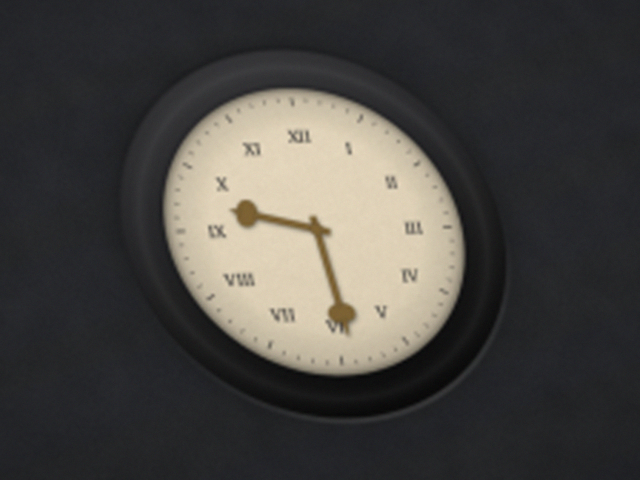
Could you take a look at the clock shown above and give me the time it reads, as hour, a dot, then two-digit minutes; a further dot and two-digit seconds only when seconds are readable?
9.29
